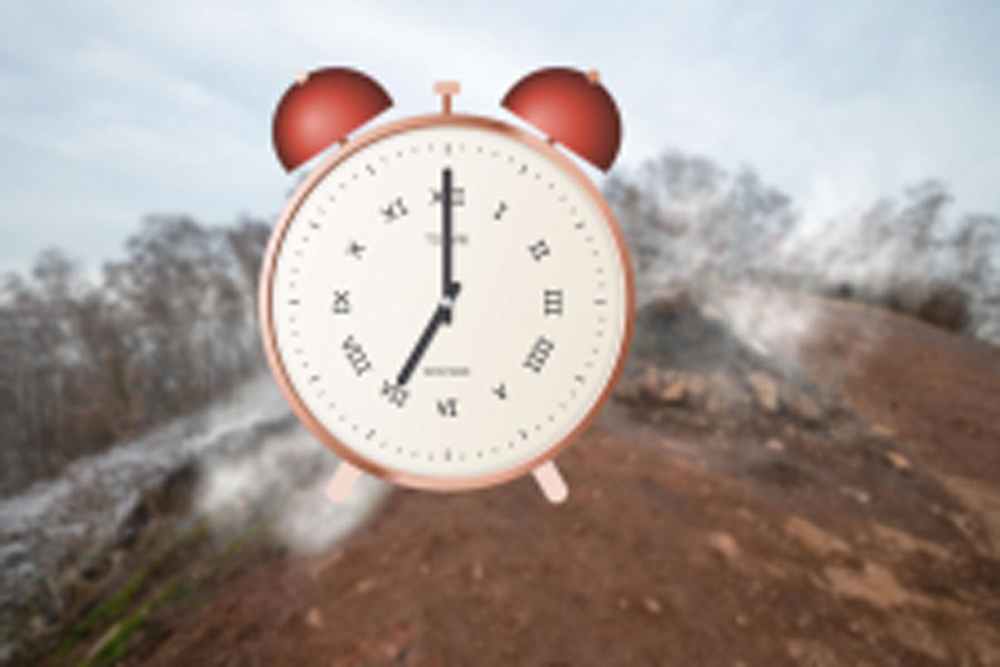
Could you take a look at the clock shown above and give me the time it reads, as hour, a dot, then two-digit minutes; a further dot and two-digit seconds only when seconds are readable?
7.00
